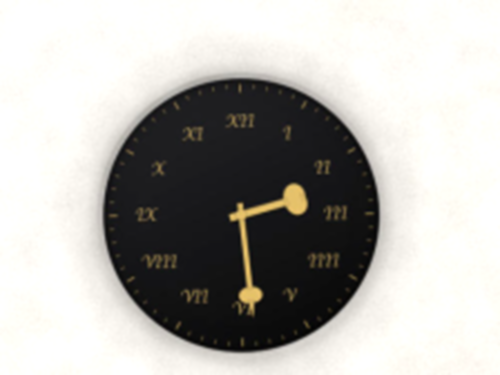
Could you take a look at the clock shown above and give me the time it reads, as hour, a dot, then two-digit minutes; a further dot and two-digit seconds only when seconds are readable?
2.29
